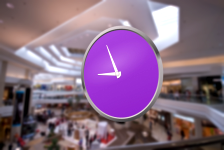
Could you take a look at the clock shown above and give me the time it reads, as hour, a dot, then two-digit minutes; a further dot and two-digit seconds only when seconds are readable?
8.56
